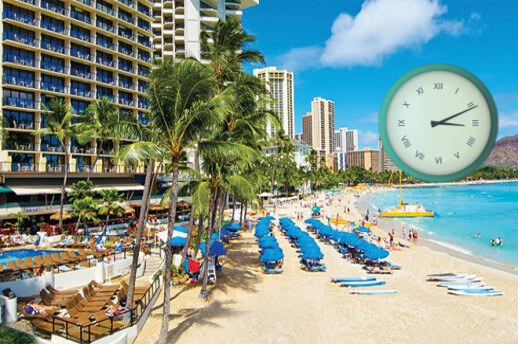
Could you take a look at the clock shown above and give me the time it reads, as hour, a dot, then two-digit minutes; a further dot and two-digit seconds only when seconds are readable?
3.11
